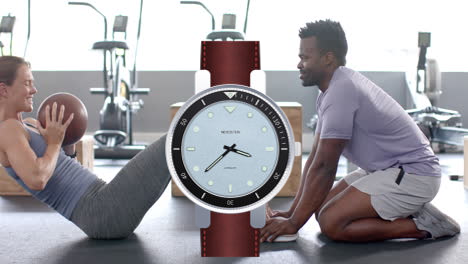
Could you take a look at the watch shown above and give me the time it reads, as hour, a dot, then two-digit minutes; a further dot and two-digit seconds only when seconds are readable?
3.38
